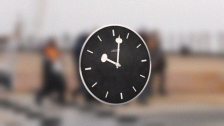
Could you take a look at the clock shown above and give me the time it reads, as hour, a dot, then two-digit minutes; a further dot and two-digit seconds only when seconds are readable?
10.02
